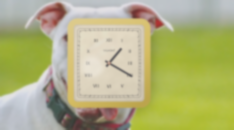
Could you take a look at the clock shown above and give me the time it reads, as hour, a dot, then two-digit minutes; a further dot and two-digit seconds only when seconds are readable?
1.20
